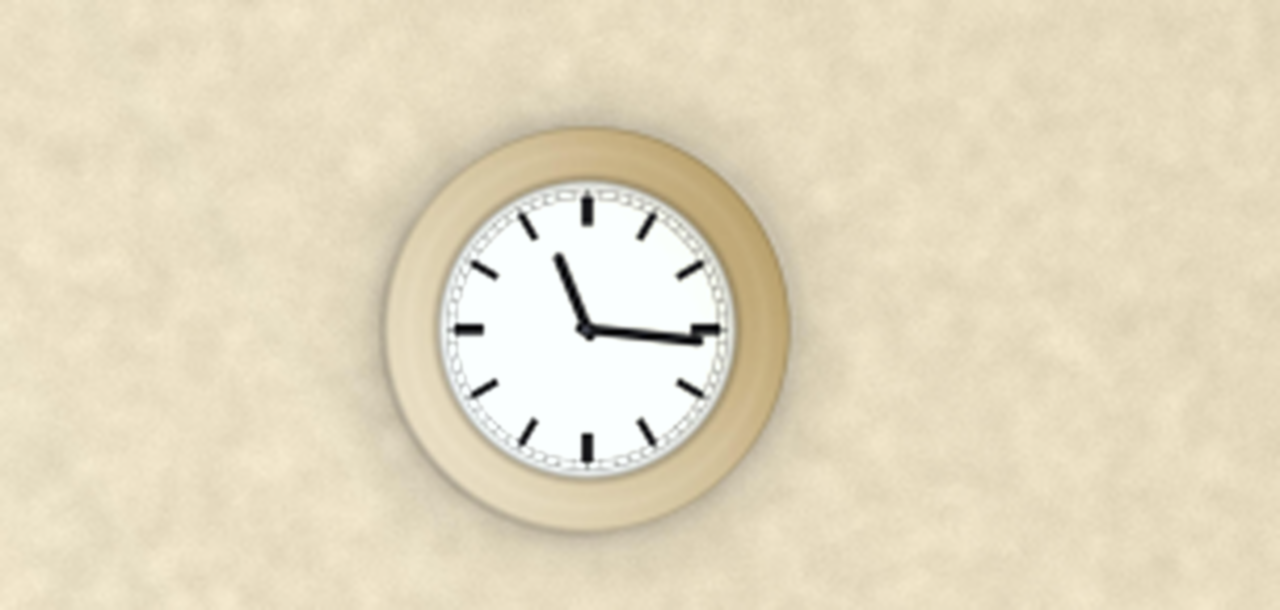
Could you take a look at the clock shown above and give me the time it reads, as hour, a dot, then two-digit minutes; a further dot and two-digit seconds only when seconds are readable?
11.16
